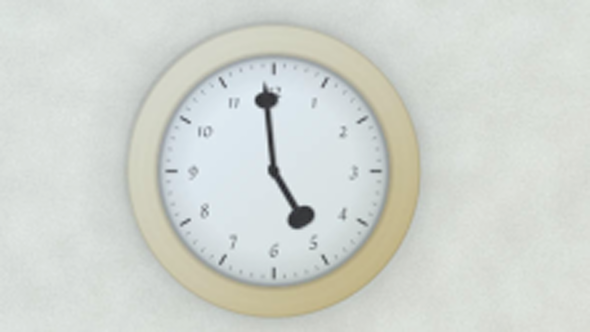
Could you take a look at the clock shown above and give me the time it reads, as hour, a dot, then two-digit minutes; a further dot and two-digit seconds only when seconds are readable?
4.59
